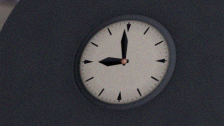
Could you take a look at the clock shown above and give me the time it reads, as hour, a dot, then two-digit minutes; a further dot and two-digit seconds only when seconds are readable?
8.59
